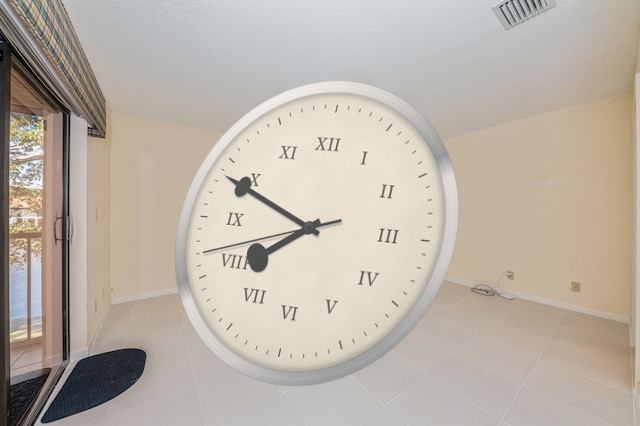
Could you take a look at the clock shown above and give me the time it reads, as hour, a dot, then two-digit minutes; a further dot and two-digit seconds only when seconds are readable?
7.48.42
